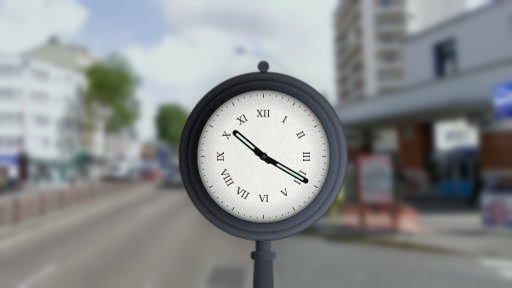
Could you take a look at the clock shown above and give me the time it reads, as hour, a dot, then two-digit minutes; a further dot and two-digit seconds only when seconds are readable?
10.20
